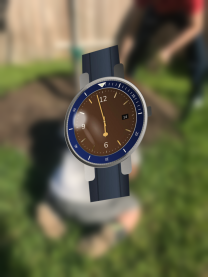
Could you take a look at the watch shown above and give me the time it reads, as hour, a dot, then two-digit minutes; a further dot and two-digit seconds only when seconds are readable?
5.58
